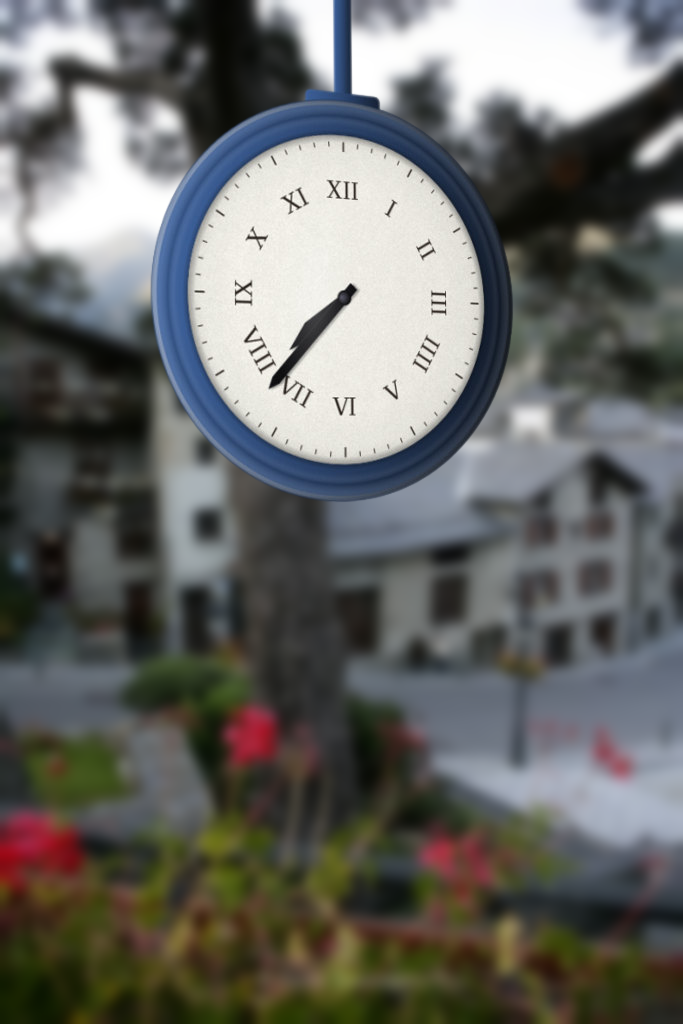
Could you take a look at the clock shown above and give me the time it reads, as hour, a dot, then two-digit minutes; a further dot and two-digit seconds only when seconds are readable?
7.37
